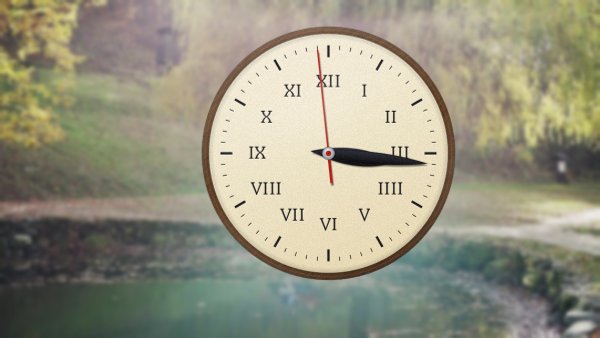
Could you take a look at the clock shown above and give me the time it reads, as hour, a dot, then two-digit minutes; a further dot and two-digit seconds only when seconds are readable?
3.15.59
